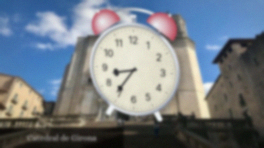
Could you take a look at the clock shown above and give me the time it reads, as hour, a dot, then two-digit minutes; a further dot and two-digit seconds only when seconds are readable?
8.36
